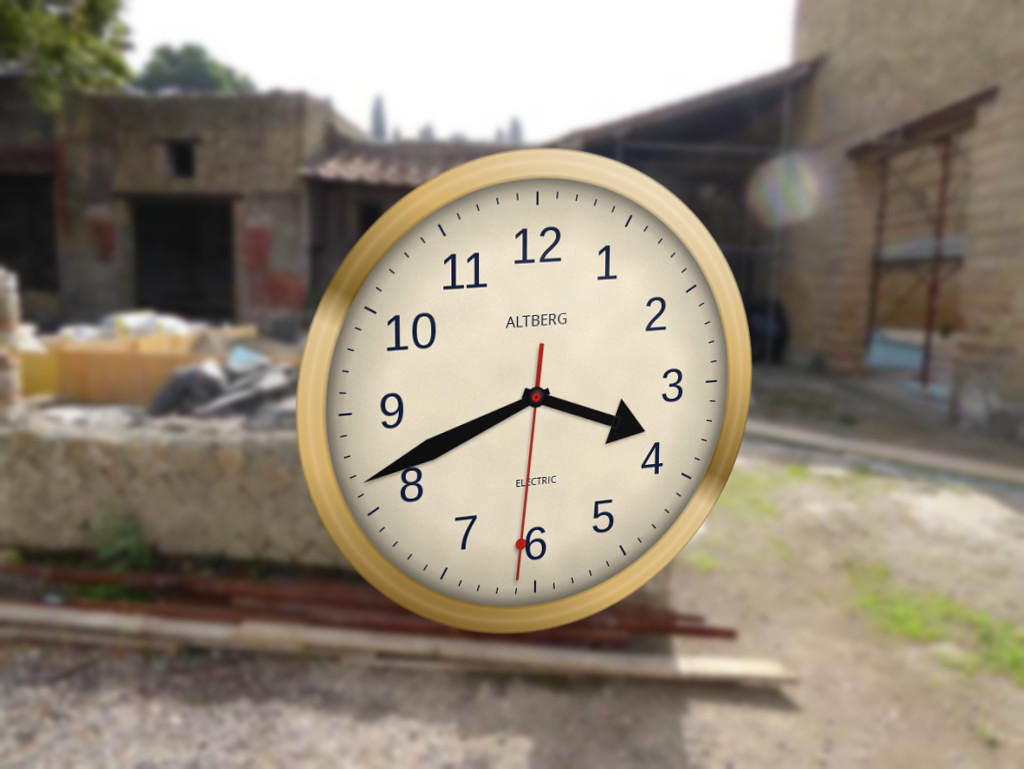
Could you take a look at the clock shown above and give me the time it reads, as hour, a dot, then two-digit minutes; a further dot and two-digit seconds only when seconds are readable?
3.41.31
